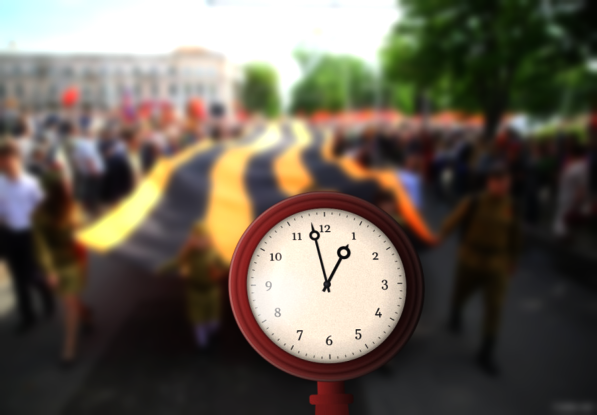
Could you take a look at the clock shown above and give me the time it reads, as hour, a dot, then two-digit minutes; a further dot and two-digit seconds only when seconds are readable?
12.58
